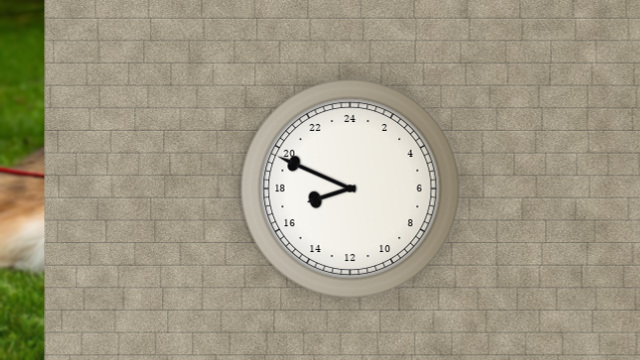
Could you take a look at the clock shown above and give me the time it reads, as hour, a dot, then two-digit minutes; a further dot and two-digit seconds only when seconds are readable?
16.49
